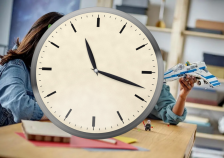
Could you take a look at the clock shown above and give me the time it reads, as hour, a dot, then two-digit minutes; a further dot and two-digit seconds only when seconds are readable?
11.18
